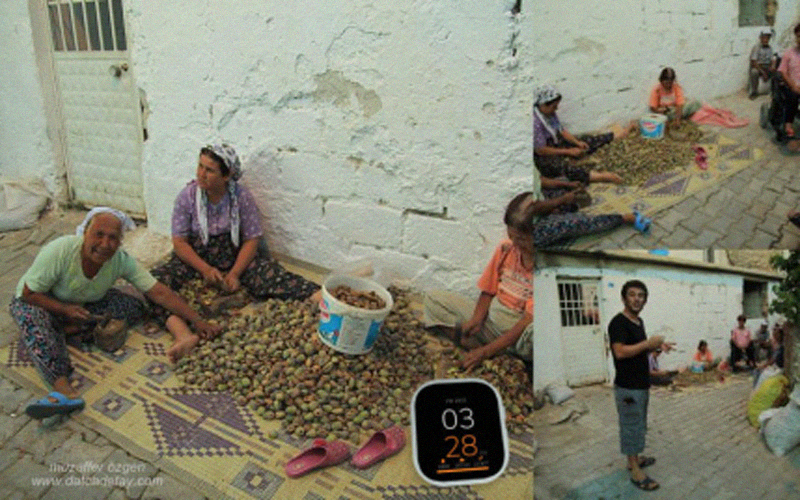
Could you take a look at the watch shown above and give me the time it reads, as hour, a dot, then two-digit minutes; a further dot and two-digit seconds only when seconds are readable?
3.28
